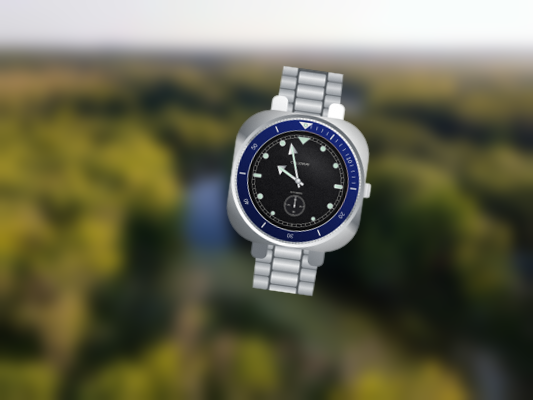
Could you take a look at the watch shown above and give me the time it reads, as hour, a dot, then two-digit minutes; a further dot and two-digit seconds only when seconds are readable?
9.57
